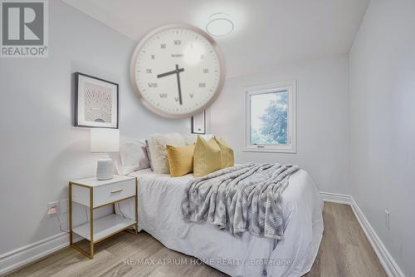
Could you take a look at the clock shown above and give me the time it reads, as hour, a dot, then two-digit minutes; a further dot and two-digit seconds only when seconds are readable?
8.29
